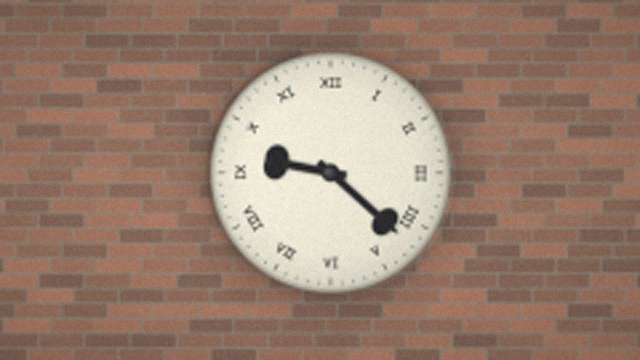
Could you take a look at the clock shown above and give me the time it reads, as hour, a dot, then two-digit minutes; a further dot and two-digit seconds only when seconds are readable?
9.22
